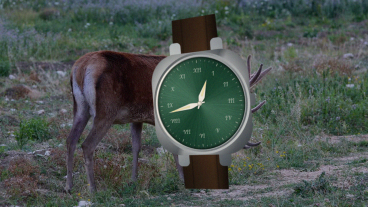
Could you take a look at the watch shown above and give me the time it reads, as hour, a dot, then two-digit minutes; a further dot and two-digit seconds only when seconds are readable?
12.43
